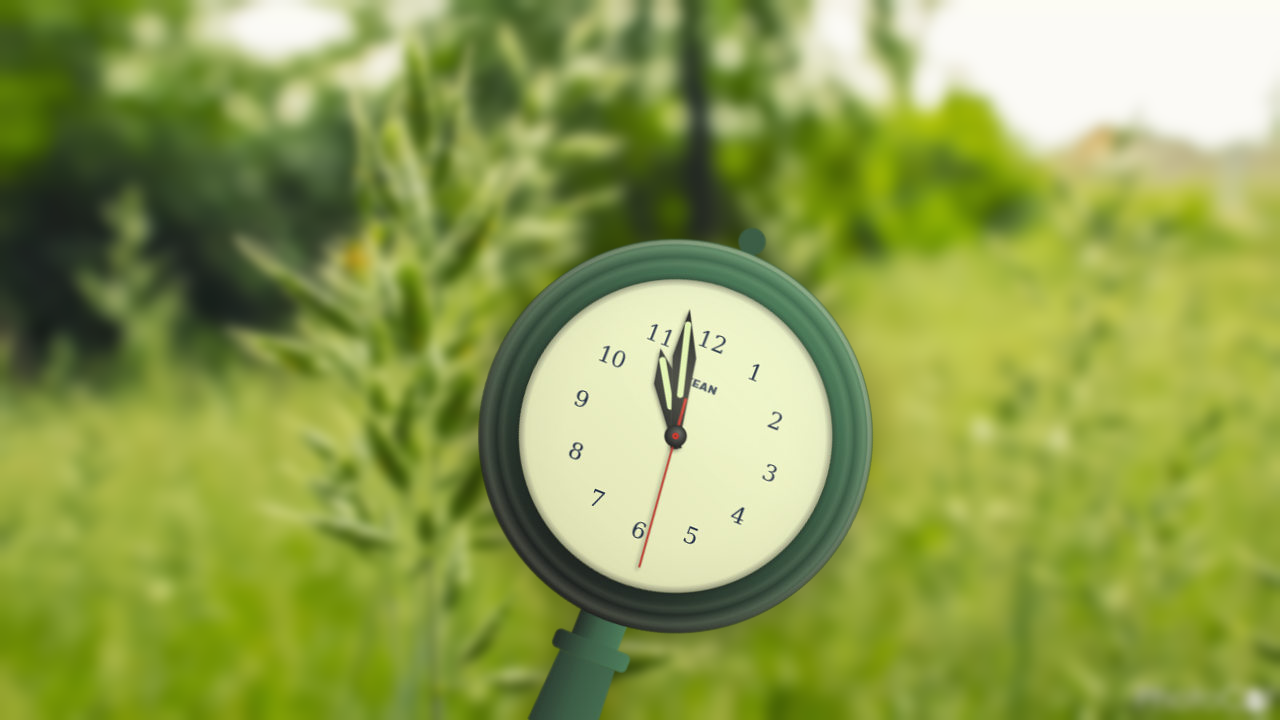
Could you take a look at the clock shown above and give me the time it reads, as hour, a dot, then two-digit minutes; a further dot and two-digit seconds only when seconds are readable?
10.57.29
